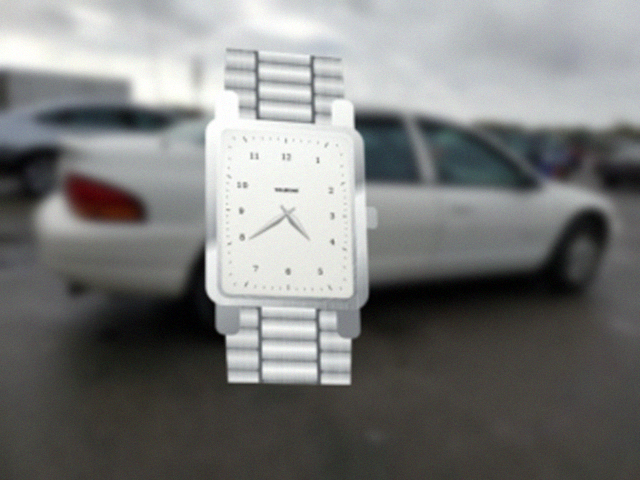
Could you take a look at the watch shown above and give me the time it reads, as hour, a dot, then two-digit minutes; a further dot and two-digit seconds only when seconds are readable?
4.39
